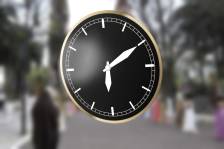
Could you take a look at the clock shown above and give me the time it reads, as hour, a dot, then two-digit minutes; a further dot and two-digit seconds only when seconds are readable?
6.10
